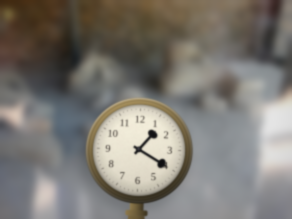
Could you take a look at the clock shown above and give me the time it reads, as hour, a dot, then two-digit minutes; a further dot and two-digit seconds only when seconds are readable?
1.20
